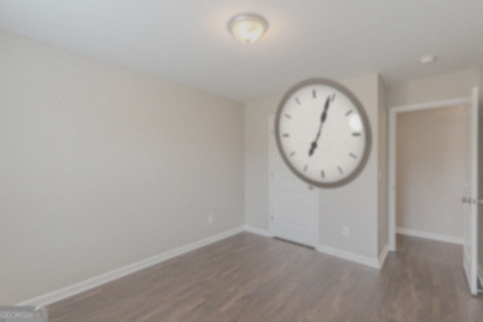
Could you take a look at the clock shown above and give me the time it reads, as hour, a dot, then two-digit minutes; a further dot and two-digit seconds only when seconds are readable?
7.04
